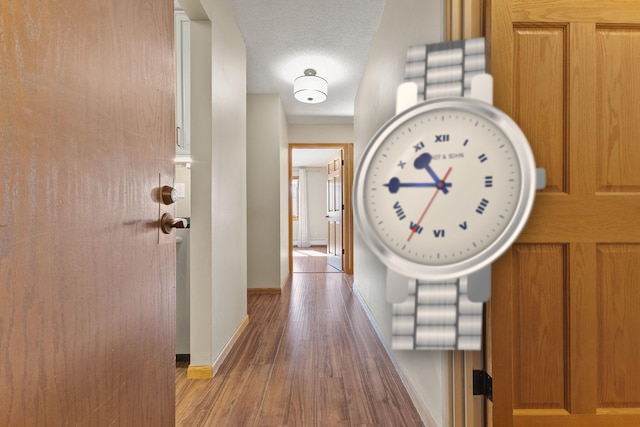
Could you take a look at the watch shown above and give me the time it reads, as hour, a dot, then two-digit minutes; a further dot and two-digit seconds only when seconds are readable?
10.45.35
